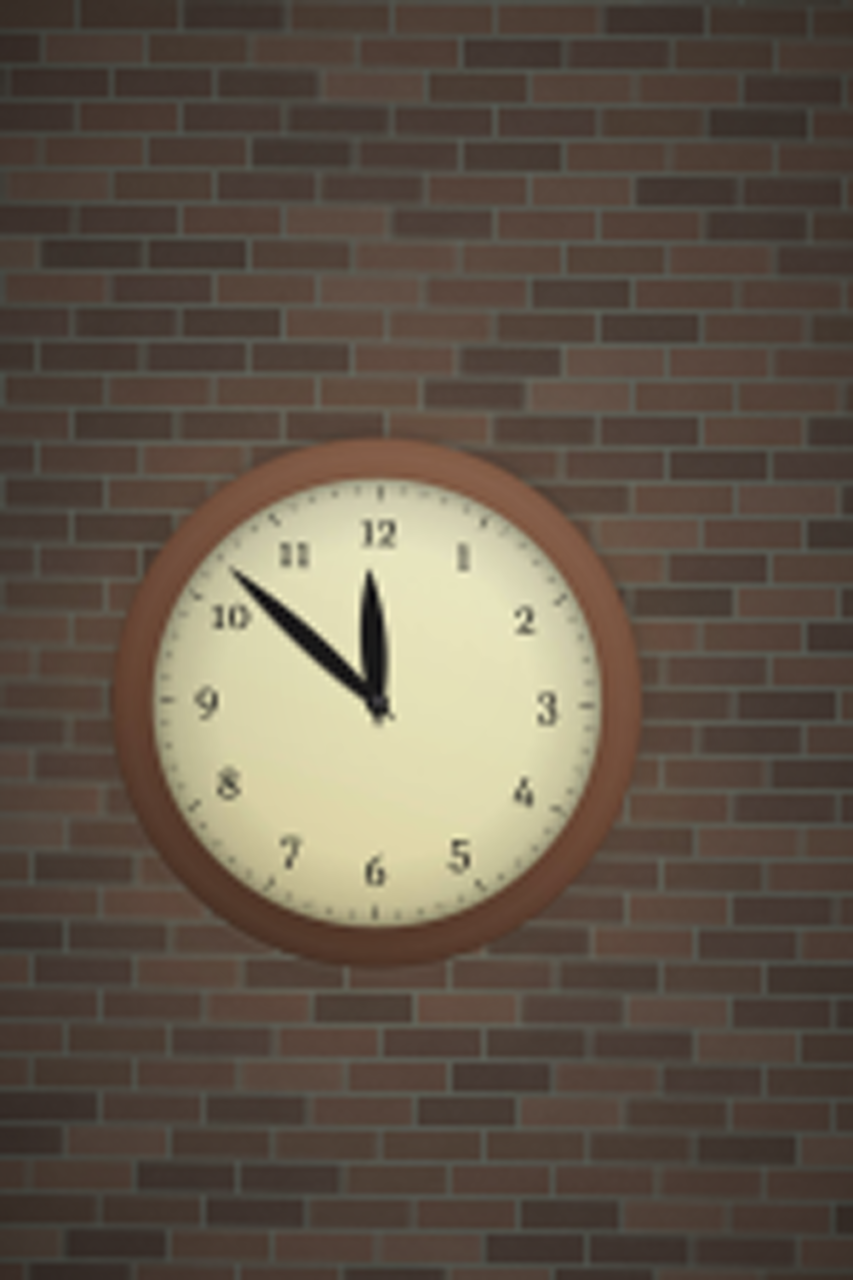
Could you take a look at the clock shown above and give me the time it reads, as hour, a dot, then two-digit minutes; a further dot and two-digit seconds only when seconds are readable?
11.52
